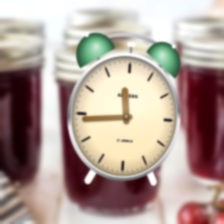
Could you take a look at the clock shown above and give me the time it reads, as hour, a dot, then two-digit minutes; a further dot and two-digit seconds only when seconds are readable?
11.44
